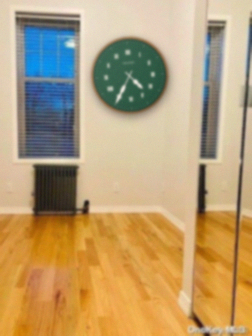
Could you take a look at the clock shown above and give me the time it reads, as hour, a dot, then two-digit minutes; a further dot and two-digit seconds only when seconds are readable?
4.35
